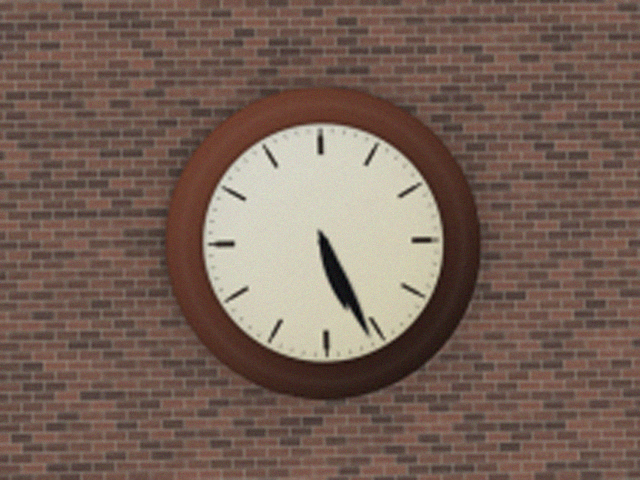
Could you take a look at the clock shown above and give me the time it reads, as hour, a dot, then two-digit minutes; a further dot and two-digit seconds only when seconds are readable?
5.26
